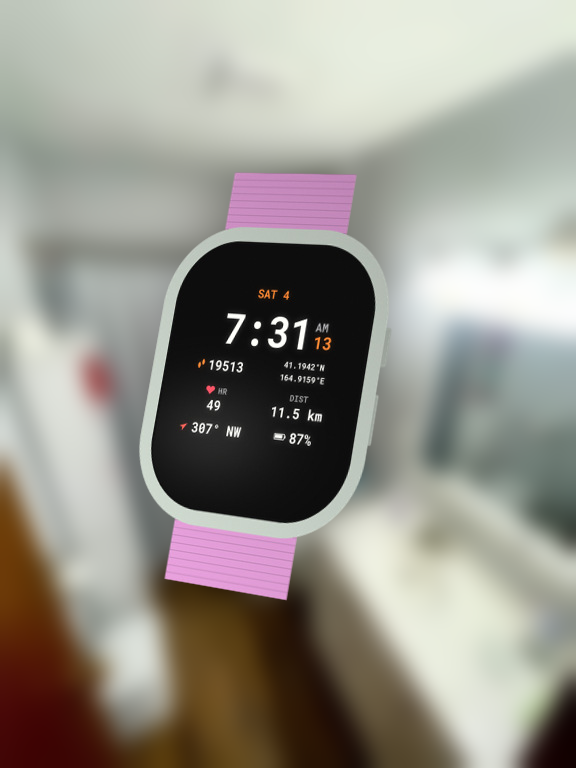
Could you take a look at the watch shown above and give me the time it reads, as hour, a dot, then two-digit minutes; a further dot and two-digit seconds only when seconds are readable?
7.31.13
